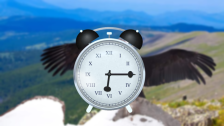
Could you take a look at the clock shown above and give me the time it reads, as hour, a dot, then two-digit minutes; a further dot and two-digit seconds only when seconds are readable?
6.15
